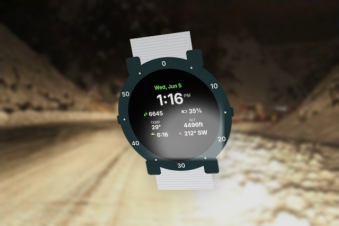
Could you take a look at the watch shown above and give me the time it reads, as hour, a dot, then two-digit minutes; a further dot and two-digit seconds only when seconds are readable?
1.16
